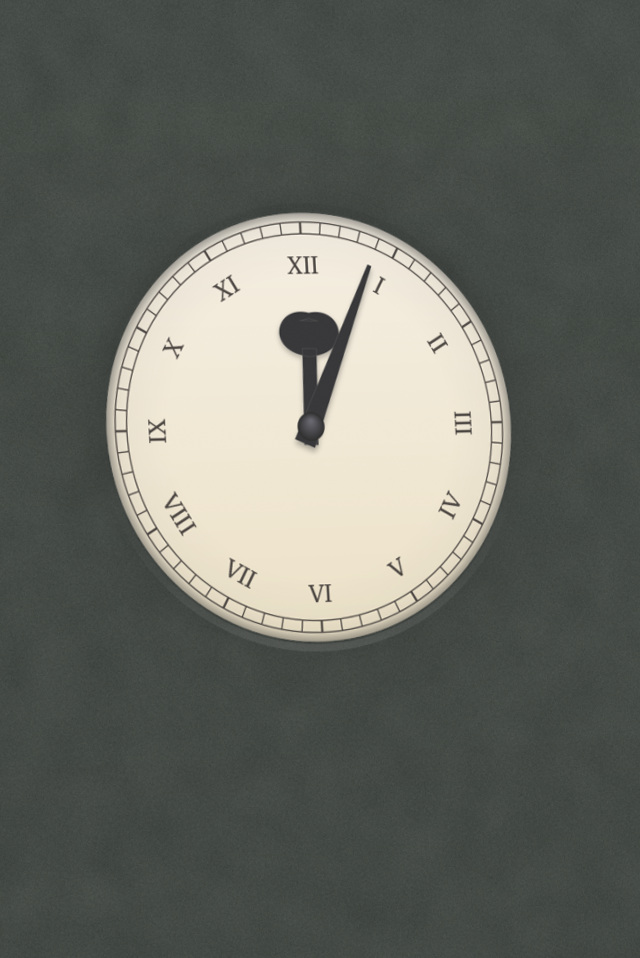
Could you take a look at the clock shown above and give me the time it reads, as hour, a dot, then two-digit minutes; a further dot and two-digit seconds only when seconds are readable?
12.04
